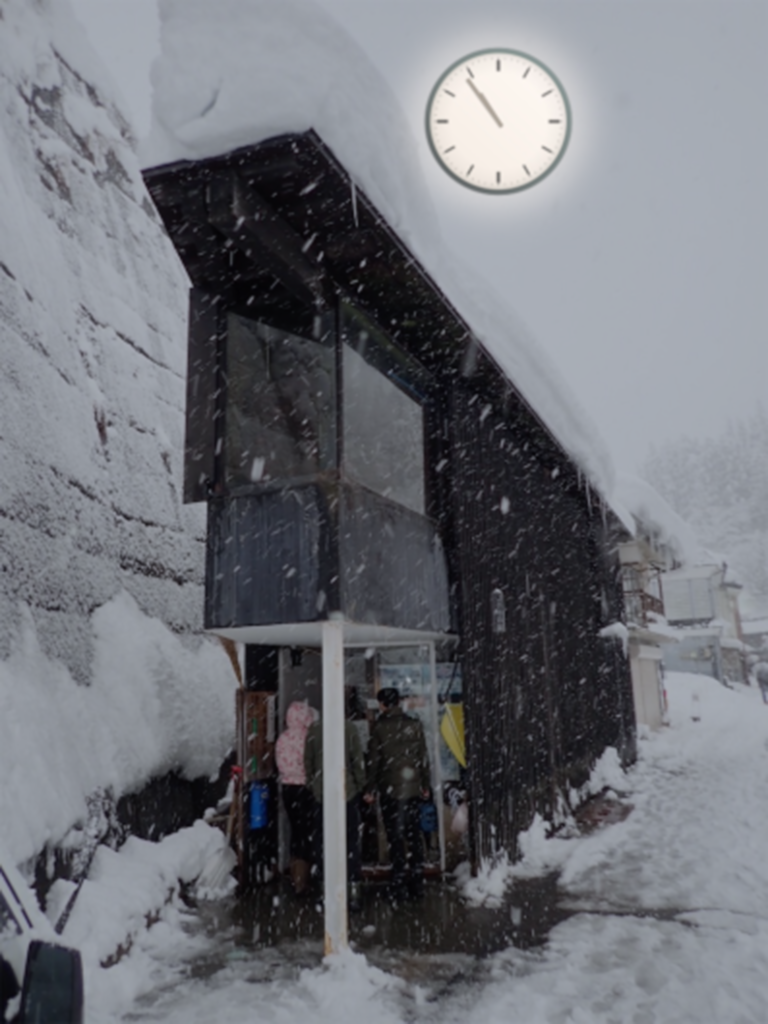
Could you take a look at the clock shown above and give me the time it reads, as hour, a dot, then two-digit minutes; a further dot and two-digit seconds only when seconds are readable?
10.54
